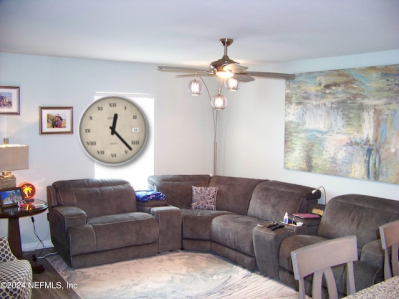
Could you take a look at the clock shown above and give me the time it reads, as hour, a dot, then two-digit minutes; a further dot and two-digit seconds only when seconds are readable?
12.23
